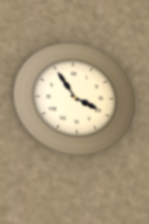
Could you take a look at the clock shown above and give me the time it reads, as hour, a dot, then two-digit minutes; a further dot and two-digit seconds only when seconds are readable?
3.55
